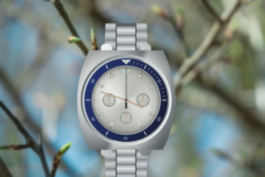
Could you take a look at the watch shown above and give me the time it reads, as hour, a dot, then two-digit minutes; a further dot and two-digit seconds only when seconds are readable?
3.48
